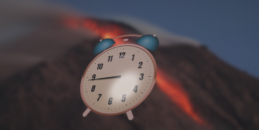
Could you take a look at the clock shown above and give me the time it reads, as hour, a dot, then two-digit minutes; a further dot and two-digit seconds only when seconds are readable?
8.44
